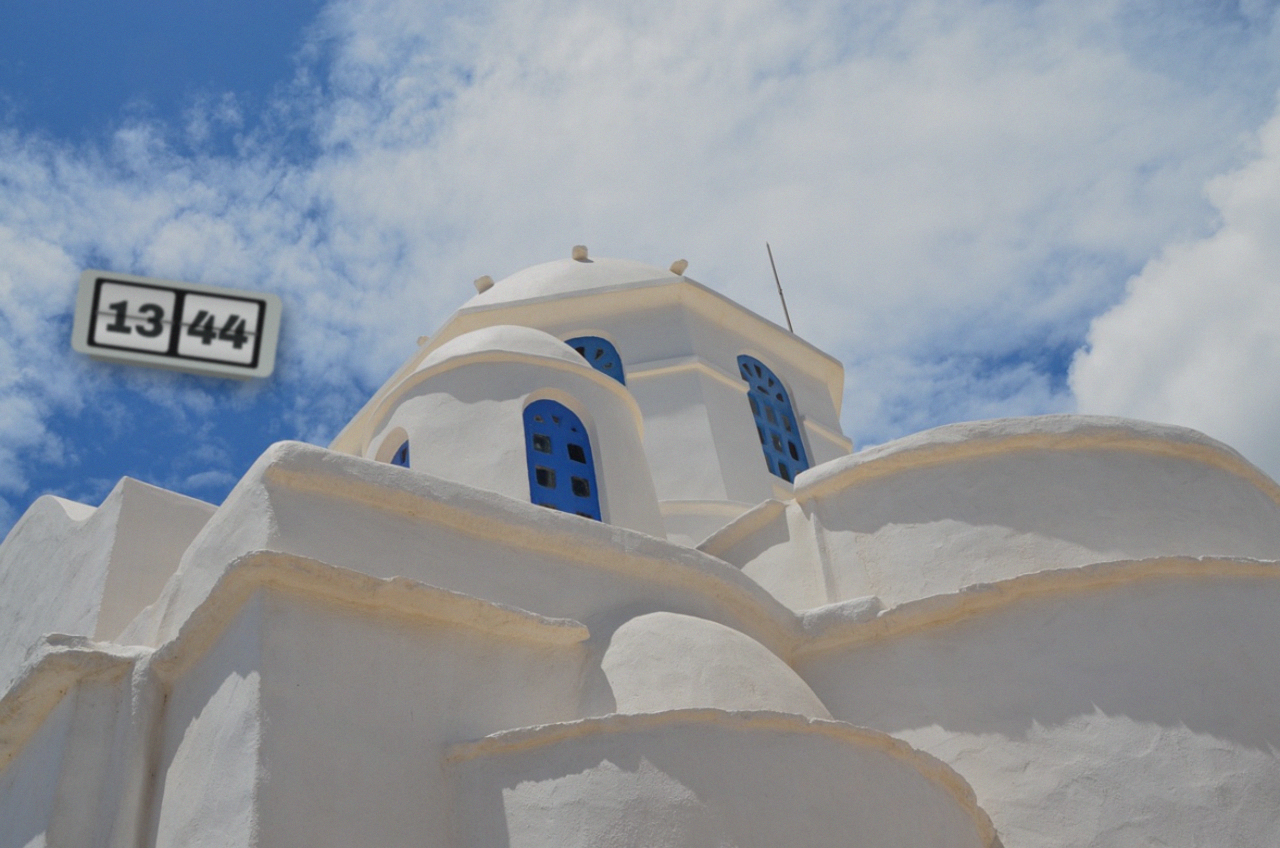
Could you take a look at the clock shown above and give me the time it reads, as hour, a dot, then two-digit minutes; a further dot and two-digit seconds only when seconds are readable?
13.44
